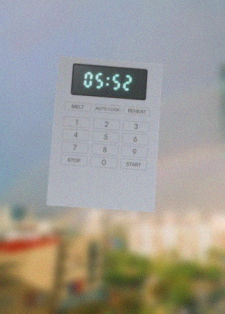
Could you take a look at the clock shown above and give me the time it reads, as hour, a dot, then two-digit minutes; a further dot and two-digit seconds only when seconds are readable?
5.52
